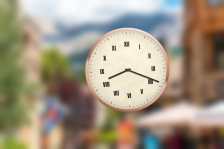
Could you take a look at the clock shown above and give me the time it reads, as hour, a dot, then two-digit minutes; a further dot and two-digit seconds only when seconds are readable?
8.19
